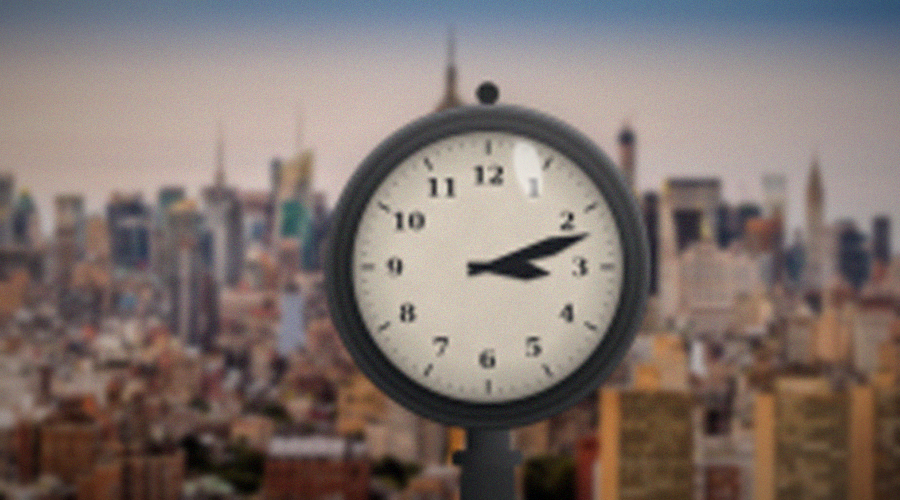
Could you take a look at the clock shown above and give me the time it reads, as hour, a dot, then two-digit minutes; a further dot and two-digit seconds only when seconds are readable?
3.12
